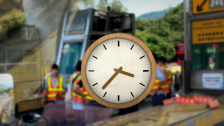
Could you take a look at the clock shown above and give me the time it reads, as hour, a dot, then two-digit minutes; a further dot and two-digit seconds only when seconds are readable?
3.37
